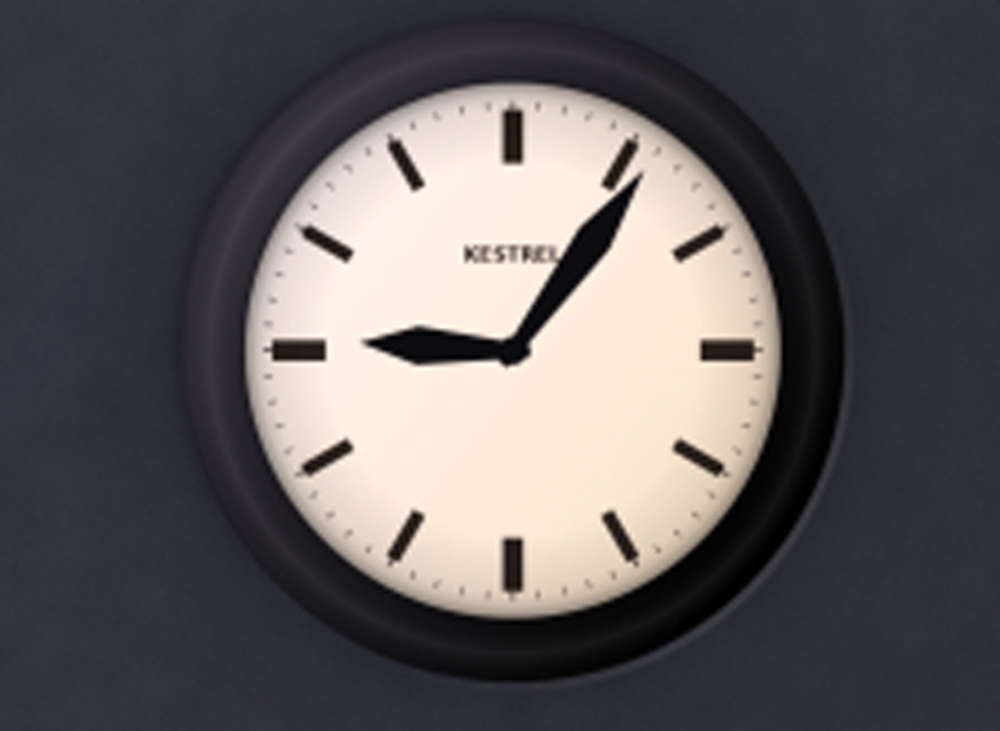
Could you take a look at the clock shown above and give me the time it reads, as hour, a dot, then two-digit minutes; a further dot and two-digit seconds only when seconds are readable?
9.06
